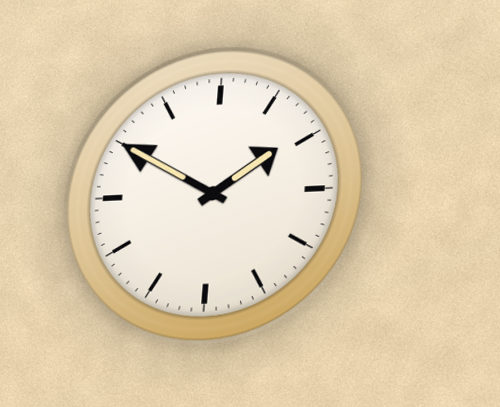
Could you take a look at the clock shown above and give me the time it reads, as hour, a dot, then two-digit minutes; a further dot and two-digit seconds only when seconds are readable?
1.50
